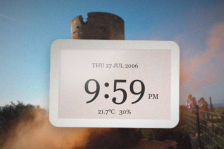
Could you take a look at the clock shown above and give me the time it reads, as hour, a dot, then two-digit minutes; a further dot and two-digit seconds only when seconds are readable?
9.59
